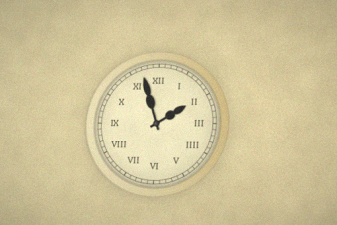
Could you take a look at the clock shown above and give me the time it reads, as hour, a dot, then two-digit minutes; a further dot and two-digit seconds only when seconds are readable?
1.57
